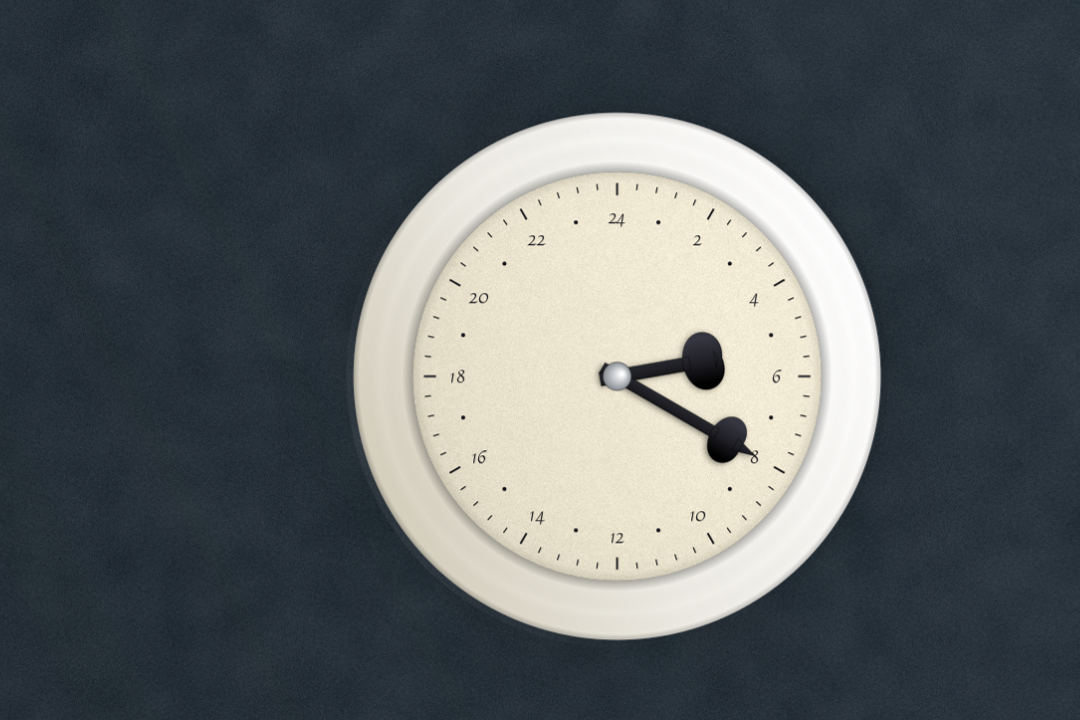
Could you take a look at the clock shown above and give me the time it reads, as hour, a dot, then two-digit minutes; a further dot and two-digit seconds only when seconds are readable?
5.20
